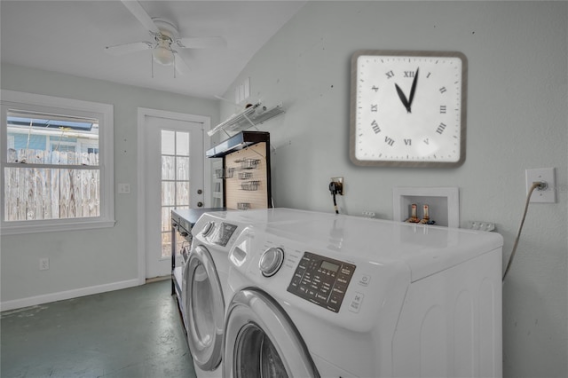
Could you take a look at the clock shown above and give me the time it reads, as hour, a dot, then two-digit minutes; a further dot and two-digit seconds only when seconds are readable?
11.02
